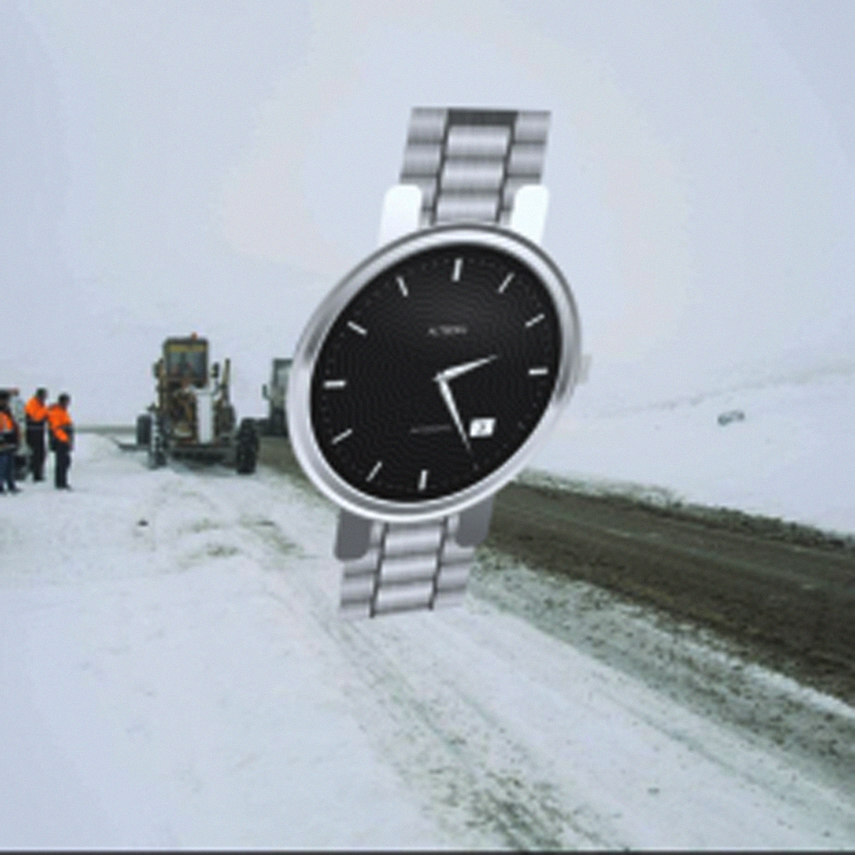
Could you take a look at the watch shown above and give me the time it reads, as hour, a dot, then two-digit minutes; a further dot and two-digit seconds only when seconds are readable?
2.25
